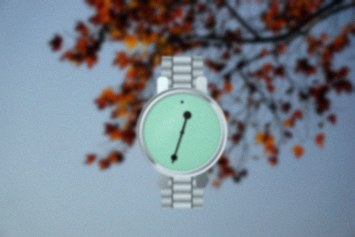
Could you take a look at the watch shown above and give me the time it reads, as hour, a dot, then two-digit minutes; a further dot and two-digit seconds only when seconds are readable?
12.33
